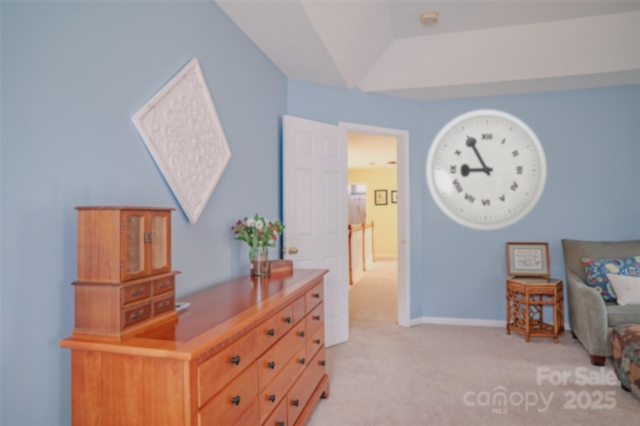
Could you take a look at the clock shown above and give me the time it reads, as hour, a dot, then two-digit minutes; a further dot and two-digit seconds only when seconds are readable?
8.55
